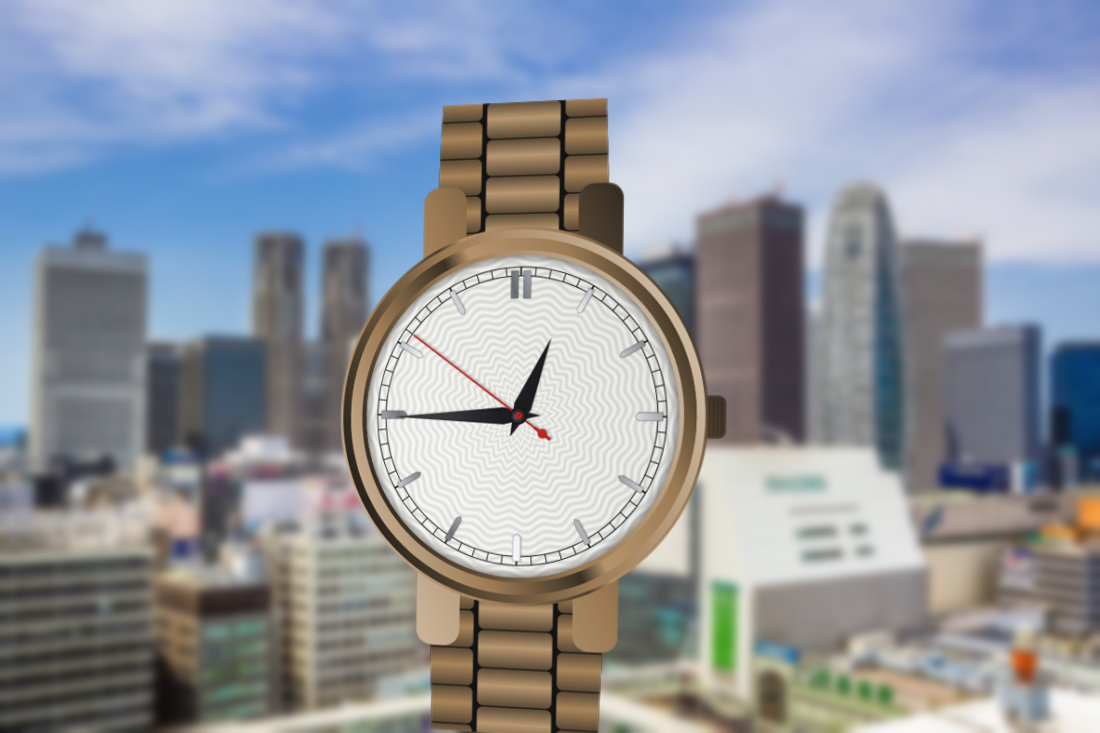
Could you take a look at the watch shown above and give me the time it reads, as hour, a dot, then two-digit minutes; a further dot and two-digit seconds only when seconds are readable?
12.44.51
